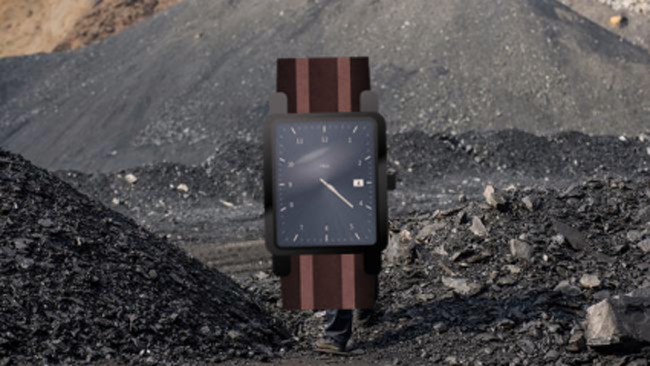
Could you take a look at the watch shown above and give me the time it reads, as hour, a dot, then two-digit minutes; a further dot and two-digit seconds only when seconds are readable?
4.22
